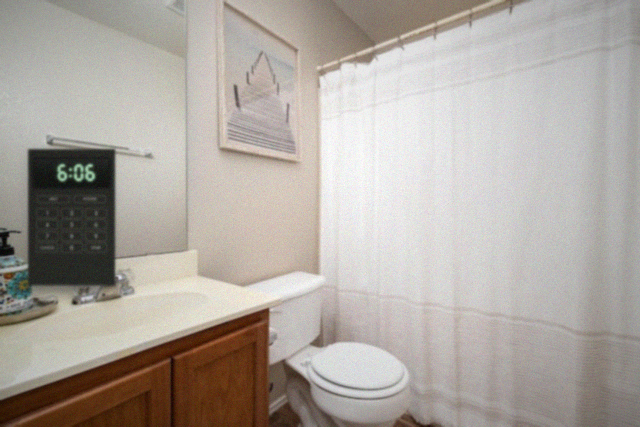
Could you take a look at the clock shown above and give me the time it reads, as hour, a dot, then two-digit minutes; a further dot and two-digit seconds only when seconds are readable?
6.06
